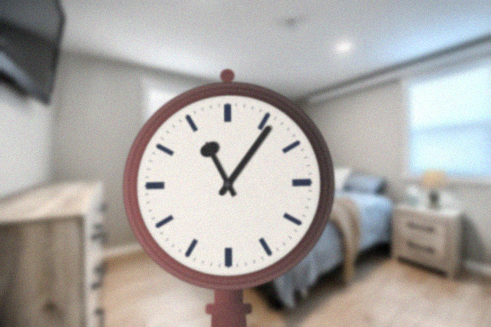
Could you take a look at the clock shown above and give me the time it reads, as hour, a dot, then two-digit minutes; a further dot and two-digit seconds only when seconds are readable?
11.06
